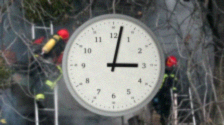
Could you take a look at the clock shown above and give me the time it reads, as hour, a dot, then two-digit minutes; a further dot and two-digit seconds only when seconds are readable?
3.02
